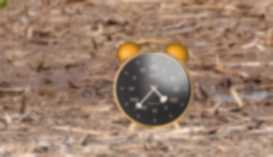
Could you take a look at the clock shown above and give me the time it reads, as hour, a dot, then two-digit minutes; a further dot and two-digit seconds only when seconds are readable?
4.37
